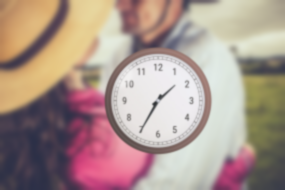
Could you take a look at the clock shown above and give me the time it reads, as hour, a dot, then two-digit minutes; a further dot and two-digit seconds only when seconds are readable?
1.35
